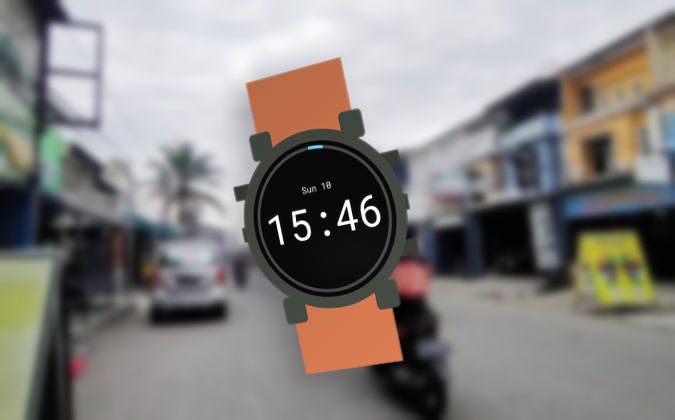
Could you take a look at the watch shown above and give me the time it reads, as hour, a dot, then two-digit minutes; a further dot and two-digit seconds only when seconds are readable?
15.46
